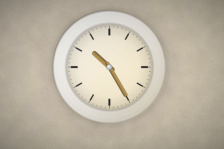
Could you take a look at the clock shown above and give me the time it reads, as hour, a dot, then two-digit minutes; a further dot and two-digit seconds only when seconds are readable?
10.25
